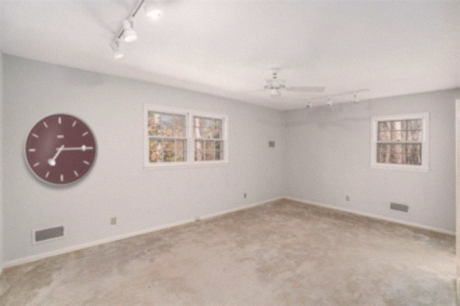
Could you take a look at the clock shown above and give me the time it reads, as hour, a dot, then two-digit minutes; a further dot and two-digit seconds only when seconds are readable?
7.15
